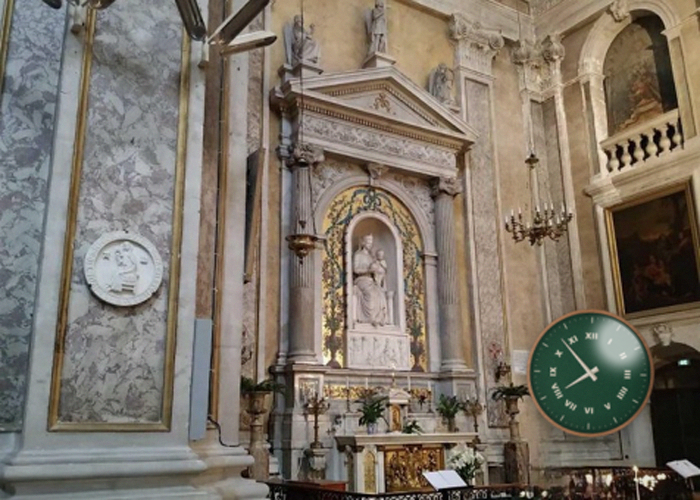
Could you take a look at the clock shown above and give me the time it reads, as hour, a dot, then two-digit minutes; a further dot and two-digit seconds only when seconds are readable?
7.53
